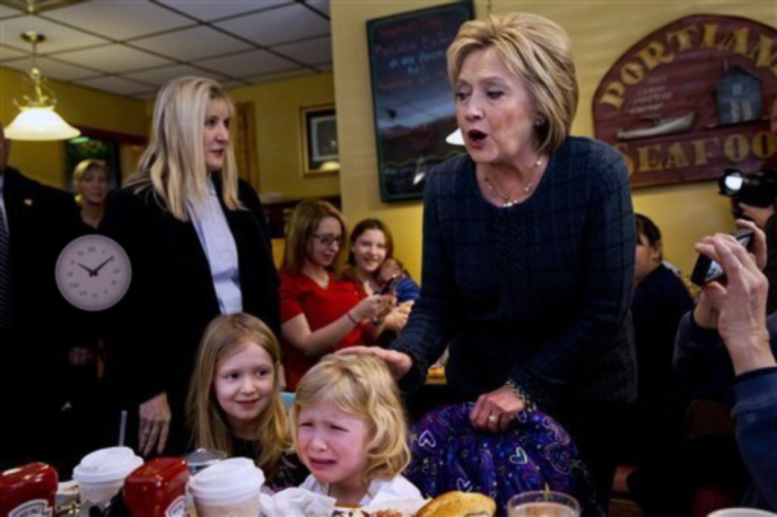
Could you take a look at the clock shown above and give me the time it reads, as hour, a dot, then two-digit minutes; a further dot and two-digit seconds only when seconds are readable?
10.09
